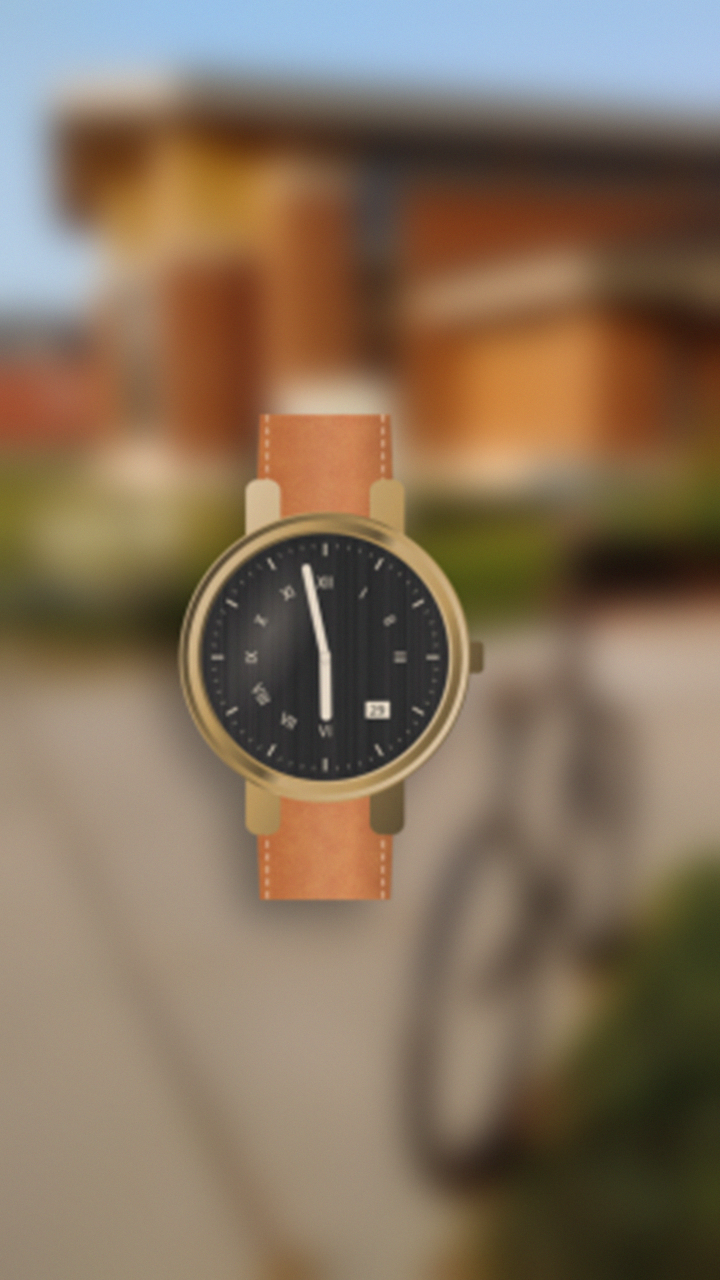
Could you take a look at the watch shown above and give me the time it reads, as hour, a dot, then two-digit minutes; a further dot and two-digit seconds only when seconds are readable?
5.58
